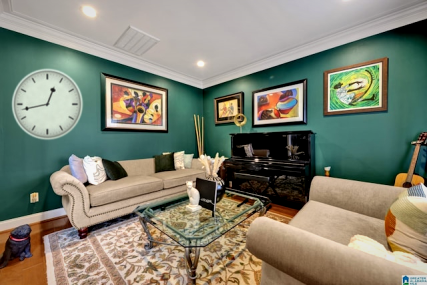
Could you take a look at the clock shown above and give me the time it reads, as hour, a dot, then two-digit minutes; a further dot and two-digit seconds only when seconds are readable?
12.43
